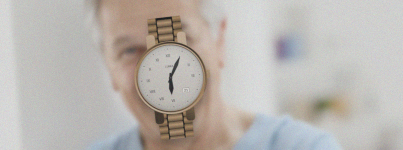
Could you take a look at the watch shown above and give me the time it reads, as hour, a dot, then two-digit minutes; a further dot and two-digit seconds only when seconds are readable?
6.05
